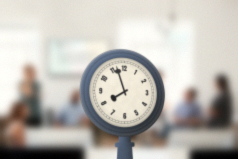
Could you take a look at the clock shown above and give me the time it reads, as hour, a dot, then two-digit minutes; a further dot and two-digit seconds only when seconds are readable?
7.57
